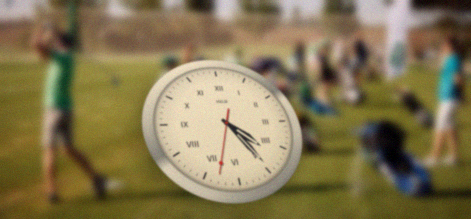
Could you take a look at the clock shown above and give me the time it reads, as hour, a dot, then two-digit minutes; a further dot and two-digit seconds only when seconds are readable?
4.24.33
